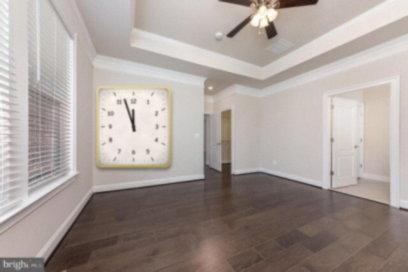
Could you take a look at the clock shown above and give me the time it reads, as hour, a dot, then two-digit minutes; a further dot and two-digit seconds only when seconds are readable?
11.57
